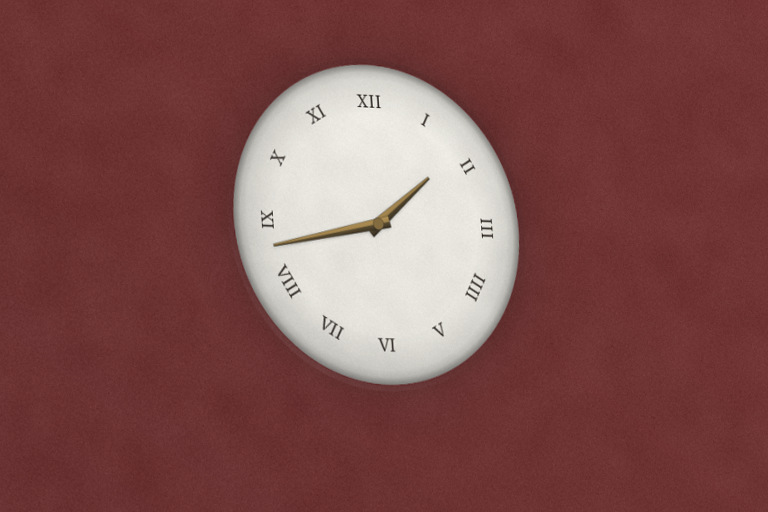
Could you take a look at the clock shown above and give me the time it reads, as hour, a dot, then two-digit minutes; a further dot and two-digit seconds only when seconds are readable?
1.43
